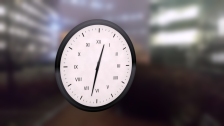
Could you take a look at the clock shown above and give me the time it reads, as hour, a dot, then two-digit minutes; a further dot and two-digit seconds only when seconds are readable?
12.32
